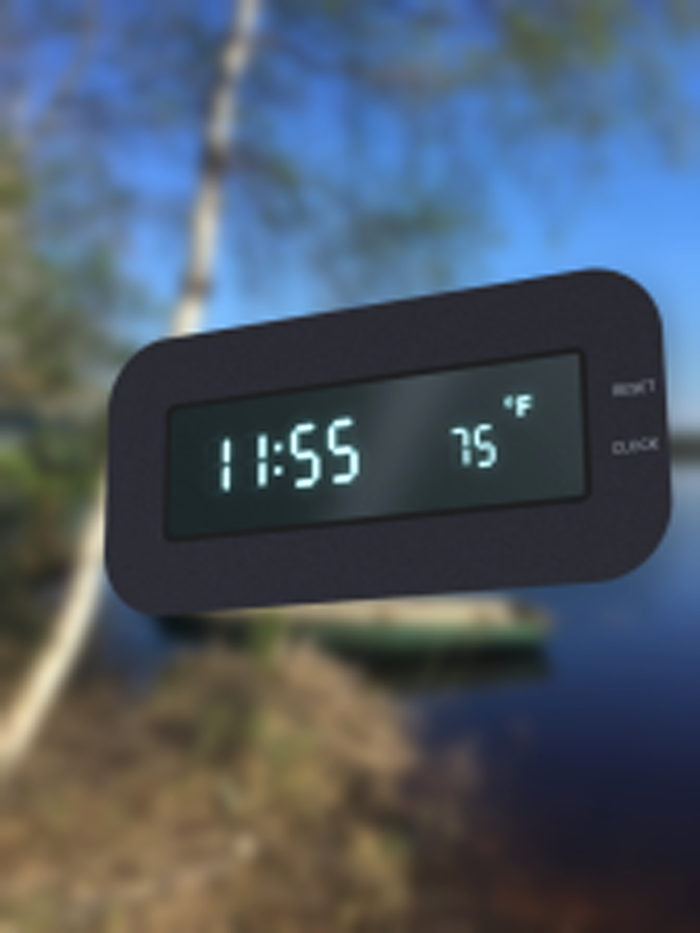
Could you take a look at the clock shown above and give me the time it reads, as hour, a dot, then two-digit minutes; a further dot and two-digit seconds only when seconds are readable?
11.55
